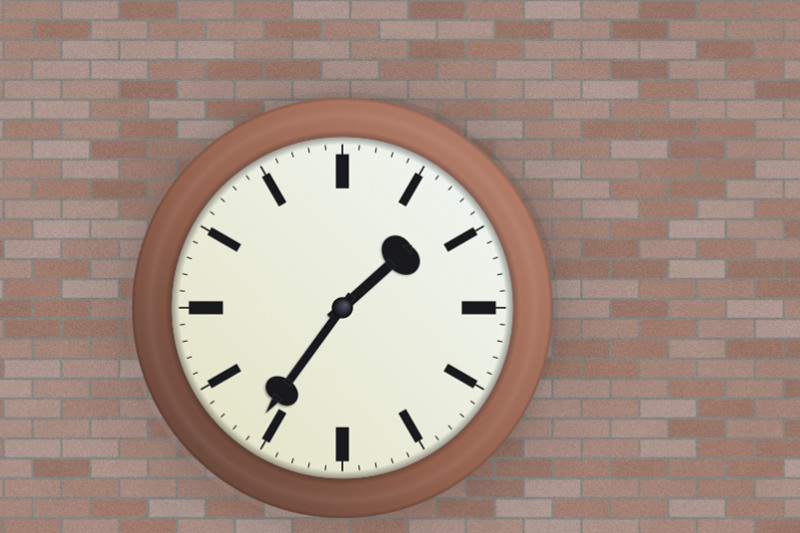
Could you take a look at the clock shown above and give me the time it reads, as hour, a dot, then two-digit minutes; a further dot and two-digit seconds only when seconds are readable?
1.36
